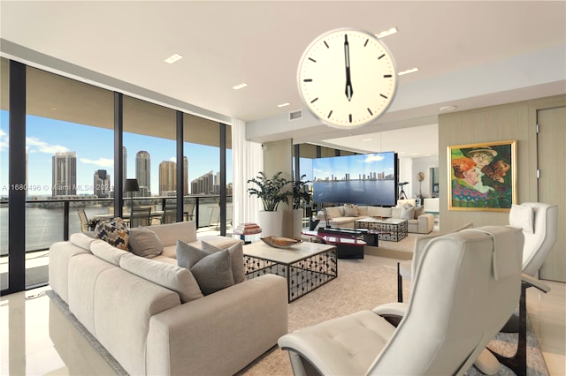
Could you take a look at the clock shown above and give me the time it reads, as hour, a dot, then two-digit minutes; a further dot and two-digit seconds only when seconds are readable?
6.00
